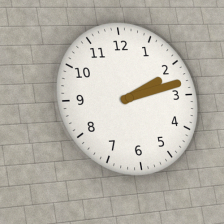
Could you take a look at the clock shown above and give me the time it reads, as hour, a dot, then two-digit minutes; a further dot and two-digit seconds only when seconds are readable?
2.13
